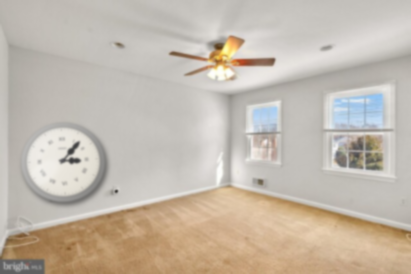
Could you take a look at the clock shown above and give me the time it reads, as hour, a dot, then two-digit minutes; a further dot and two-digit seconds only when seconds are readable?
3.07
